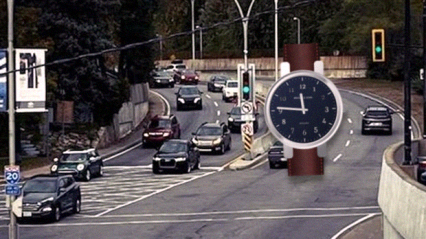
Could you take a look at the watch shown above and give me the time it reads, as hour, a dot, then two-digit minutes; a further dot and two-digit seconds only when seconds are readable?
11.46
